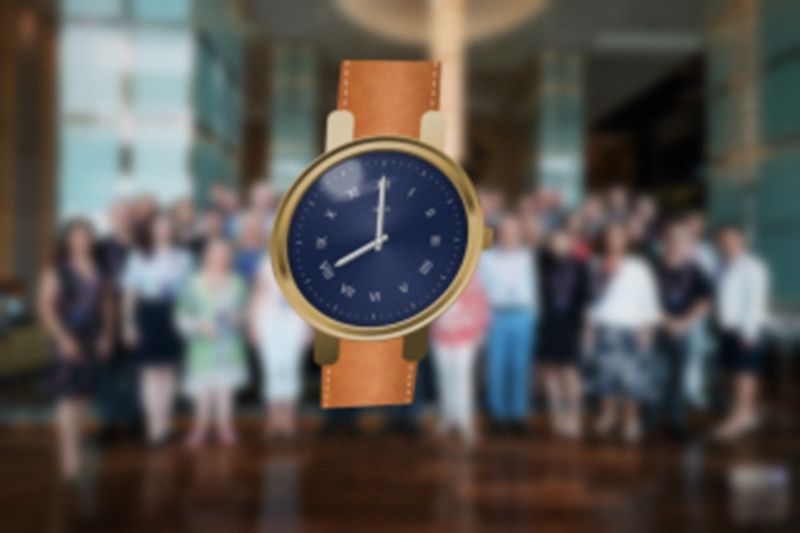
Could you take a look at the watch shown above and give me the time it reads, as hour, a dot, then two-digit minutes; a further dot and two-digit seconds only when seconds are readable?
8.00
